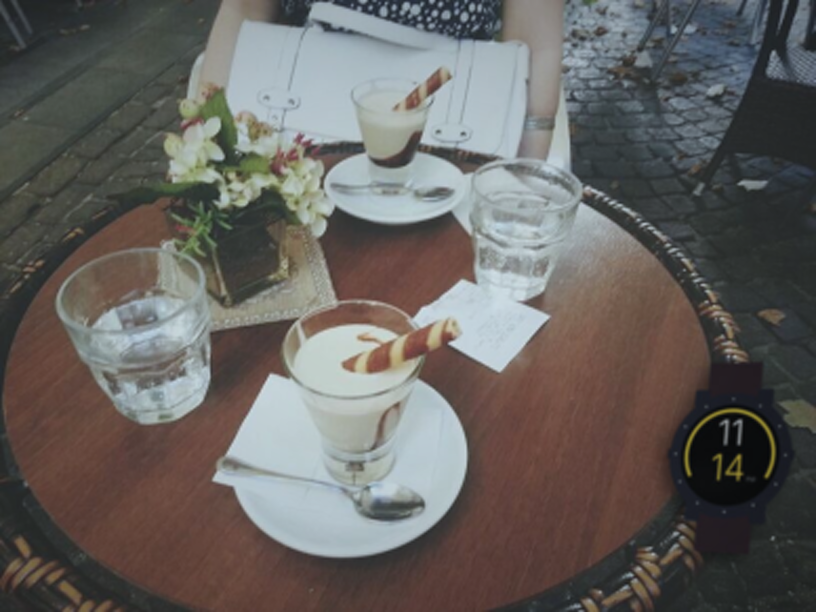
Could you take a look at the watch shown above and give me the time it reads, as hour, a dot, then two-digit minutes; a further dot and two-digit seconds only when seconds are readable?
11.14
